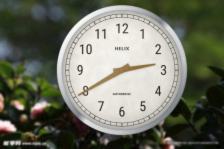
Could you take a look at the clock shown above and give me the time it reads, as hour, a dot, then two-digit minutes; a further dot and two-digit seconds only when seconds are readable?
2.40
